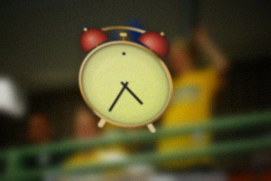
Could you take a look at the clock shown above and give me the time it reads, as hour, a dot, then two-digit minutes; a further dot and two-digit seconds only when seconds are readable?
4.35
